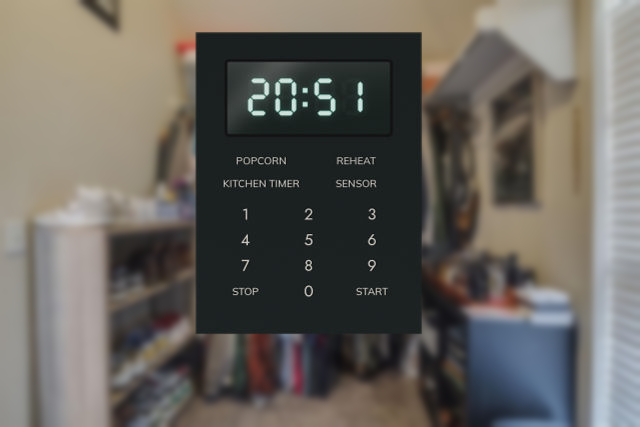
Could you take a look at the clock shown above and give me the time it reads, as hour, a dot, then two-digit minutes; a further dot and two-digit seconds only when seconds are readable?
20.51
